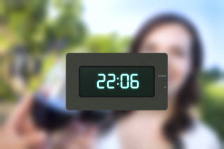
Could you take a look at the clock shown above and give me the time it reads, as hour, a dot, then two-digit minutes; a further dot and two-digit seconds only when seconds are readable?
22.06
